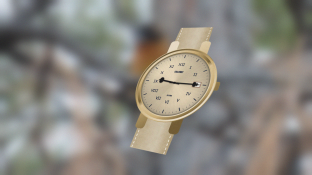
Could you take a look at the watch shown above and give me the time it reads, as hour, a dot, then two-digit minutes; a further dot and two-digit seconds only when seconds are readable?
9.15
